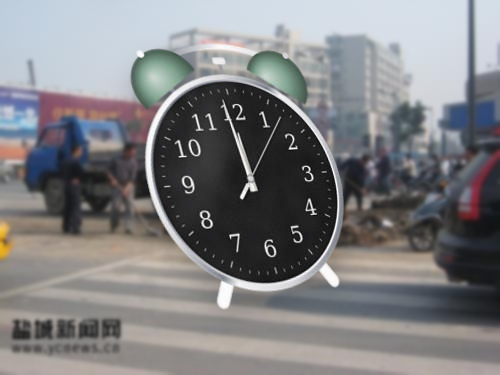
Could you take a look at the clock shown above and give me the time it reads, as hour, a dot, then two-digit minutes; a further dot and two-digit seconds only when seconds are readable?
11.59.07
